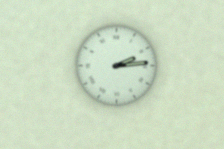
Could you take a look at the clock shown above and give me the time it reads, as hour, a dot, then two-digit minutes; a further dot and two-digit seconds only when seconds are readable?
2.14
